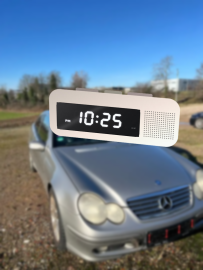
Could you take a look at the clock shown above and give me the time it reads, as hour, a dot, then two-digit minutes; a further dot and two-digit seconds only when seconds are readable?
10.25
